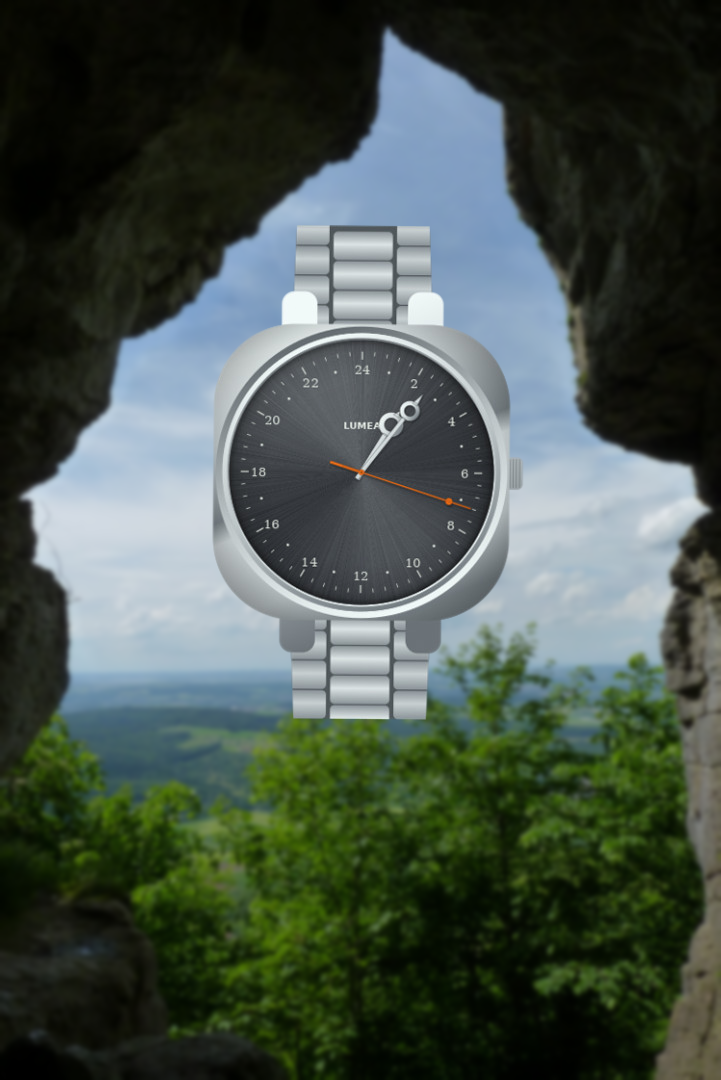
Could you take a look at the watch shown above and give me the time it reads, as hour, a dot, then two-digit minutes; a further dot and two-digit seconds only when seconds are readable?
2.06.18
